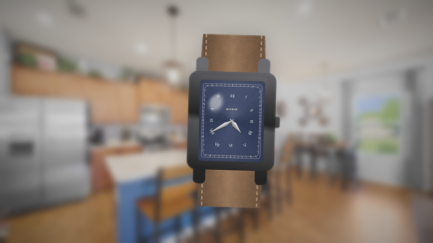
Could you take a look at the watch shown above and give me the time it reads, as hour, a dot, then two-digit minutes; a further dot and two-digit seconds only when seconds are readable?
4.40
